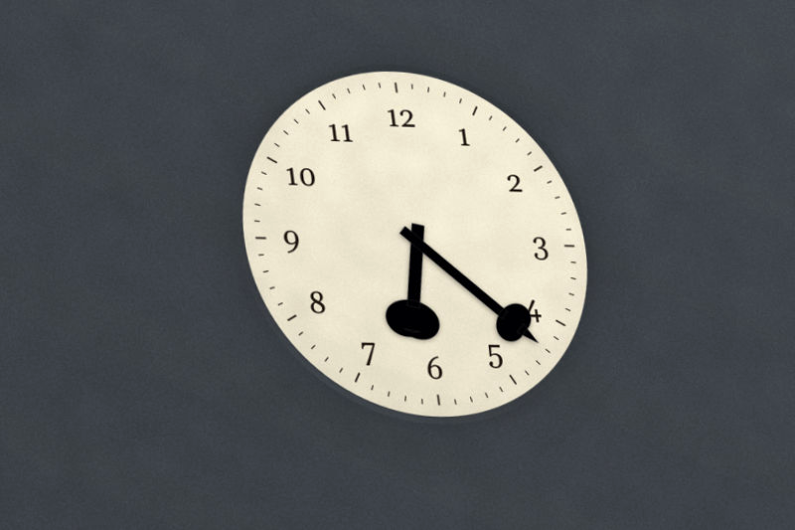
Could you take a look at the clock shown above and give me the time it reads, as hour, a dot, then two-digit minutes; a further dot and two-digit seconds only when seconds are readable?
6.22
